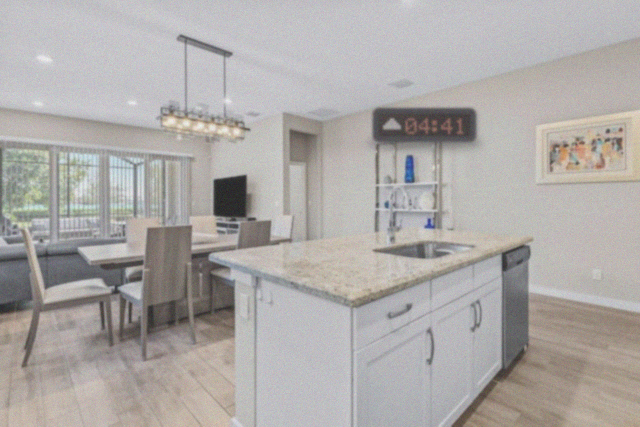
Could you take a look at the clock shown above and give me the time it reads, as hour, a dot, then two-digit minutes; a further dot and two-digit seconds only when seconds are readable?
4.41
